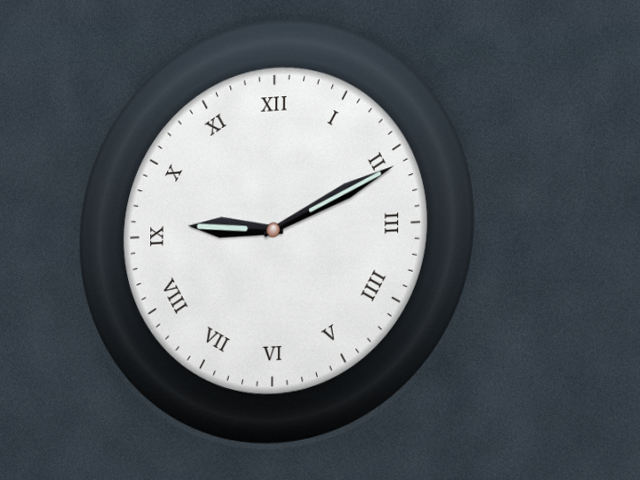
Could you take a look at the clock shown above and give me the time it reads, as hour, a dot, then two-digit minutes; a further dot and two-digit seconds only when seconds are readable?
9.11
